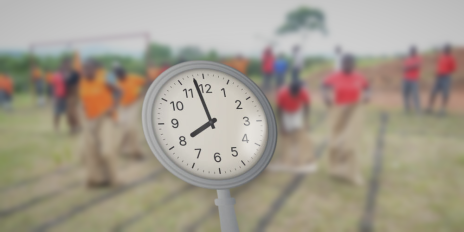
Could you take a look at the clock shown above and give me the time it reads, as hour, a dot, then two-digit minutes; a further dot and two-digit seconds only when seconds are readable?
7.58
